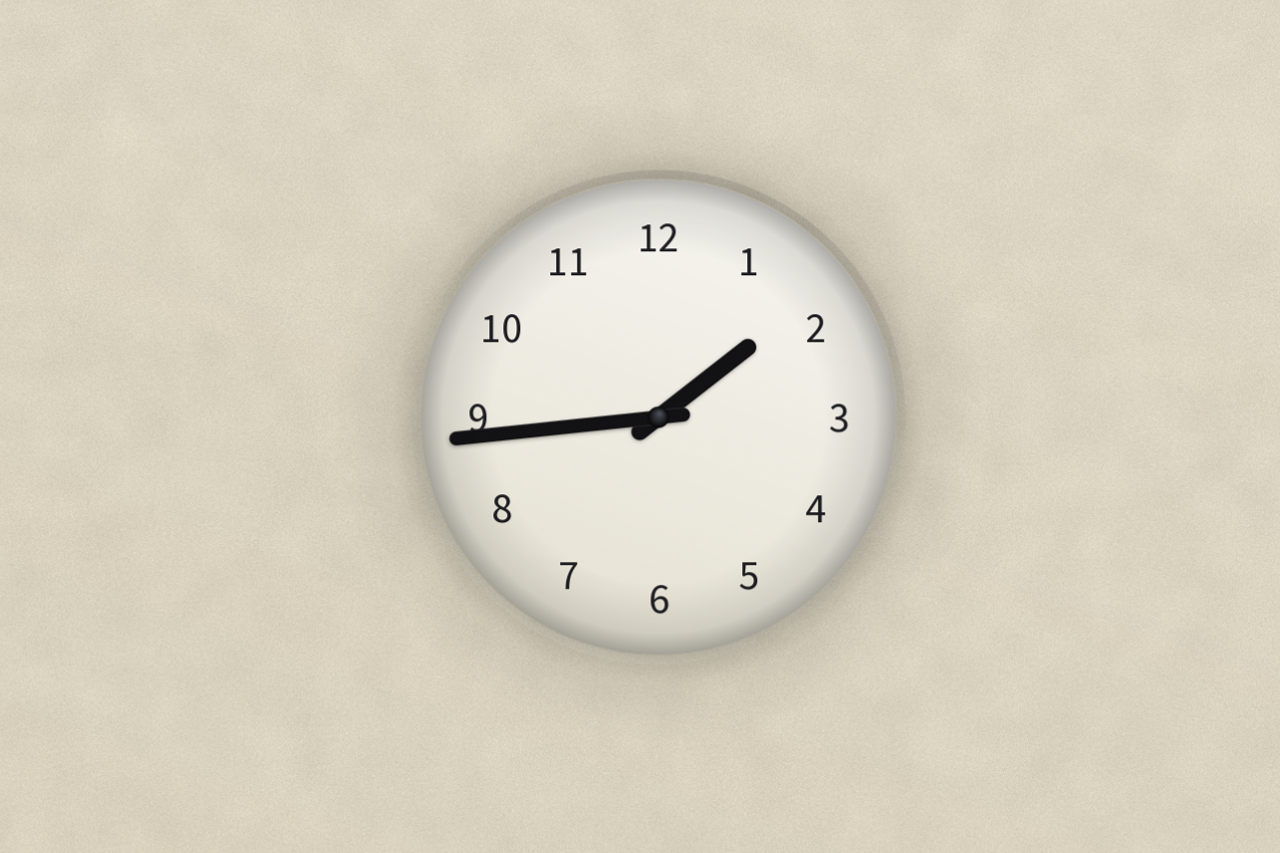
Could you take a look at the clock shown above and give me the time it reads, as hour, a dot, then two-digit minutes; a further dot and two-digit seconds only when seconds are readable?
1.44
